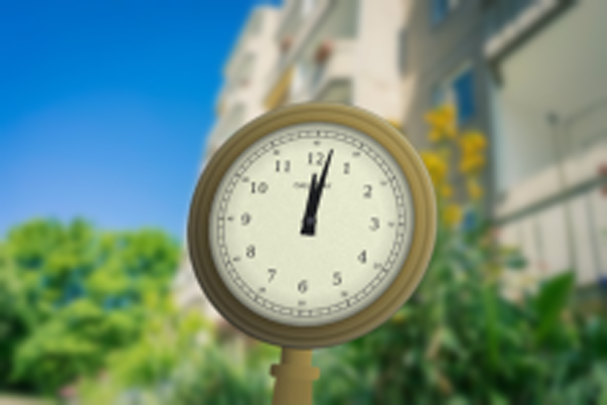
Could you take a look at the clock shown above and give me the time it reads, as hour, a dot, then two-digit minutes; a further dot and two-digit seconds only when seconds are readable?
12.02
